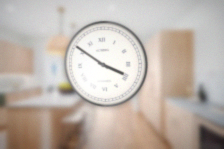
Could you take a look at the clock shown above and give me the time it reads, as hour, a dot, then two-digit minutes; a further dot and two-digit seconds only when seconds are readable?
3.51
